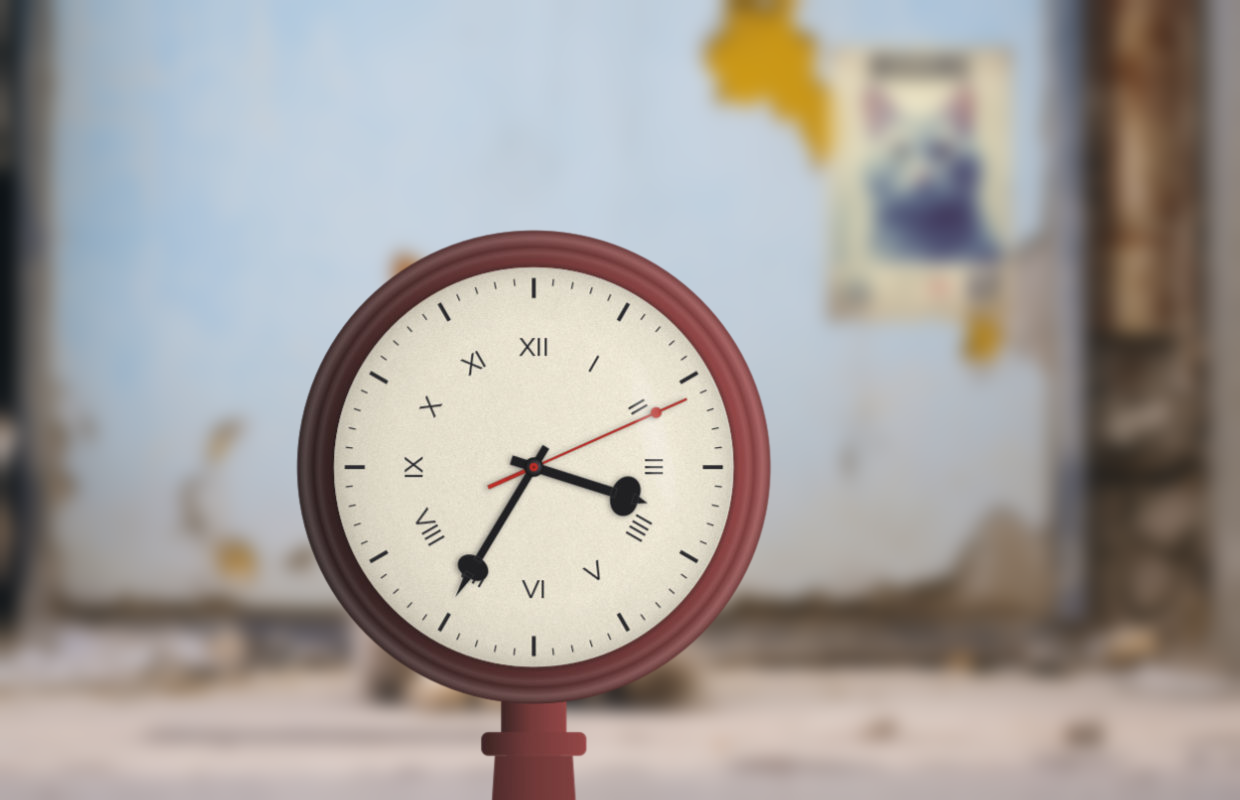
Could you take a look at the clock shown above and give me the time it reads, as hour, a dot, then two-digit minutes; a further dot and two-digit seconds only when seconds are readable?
3.35.11
